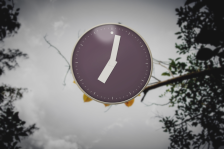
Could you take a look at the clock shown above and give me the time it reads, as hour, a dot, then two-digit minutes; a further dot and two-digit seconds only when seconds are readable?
7.02
